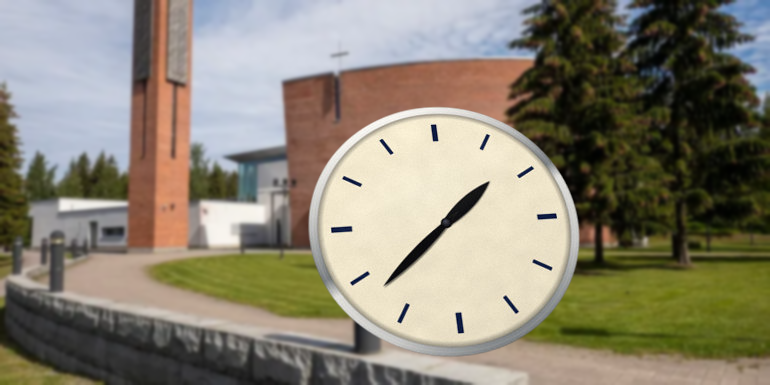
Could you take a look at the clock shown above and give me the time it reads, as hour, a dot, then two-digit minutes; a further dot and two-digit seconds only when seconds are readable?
1.38
